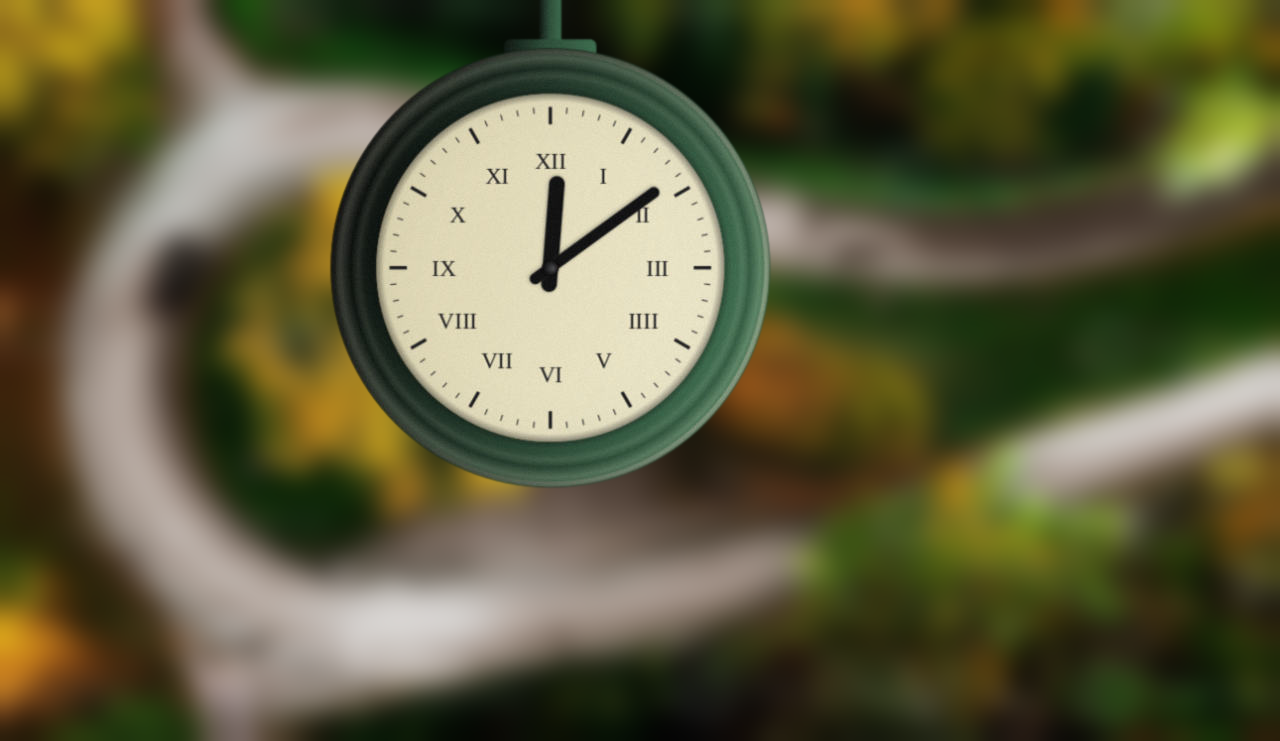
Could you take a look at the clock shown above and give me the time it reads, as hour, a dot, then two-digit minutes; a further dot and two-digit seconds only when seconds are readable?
12.09
